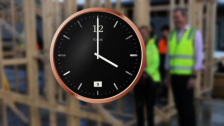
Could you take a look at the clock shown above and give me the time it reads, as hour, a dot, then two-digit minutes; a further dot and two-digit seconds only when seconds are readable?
4.00
